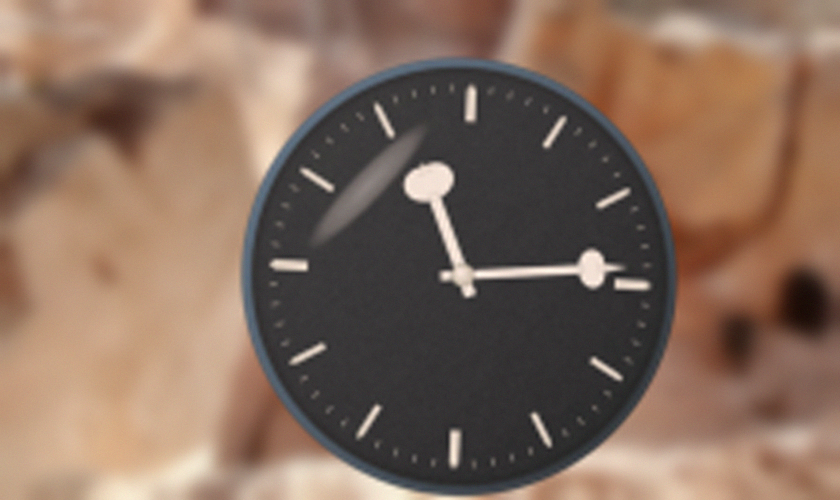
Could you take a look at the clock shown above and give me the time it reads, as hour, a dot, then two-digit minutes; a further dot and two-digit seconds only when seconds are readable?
11.14
